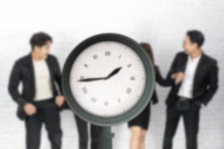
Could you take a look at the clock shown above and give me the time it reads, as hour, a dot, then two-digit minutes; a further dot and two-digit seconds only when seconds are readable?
1.44
